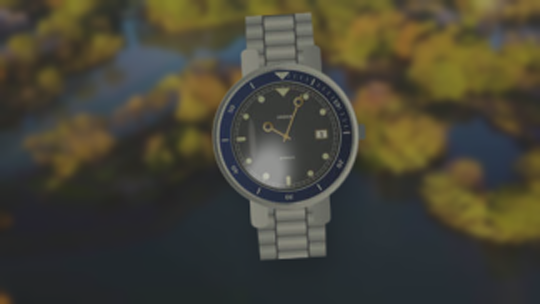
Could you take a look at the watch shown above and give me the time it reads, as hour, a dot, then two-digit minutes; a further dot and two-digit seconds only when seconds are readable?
10.04
